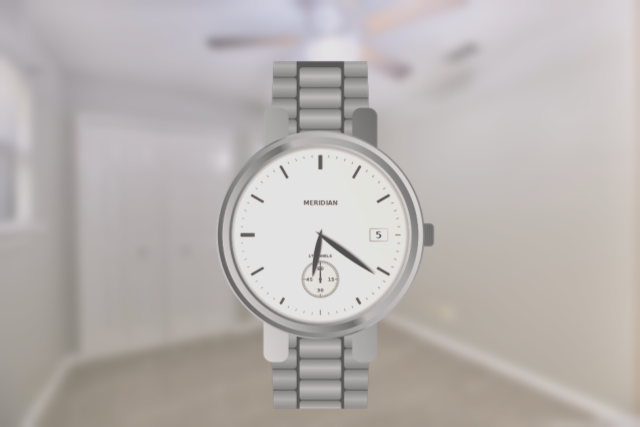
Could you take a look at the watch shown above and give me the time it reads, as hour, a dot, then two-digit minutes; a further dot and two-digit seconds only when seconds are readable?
6.21
